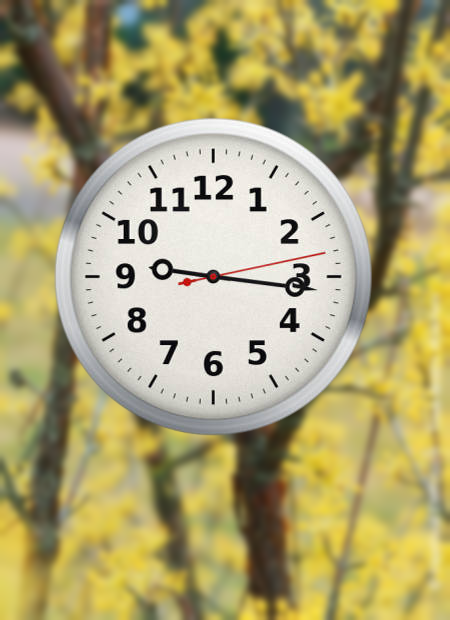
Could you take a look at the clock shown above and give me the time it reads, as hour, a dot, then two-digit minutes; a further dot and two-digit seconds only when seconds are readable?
9.16.13
